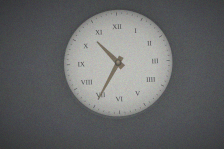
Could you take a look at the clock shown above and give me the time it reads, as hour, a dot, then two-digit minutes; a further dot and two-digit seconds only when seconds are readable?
10.35
